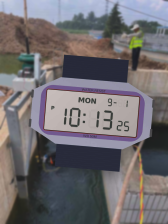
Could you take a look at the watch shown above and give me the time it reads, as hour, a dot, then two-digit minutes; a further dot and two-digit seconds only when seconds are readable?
10.13.25
